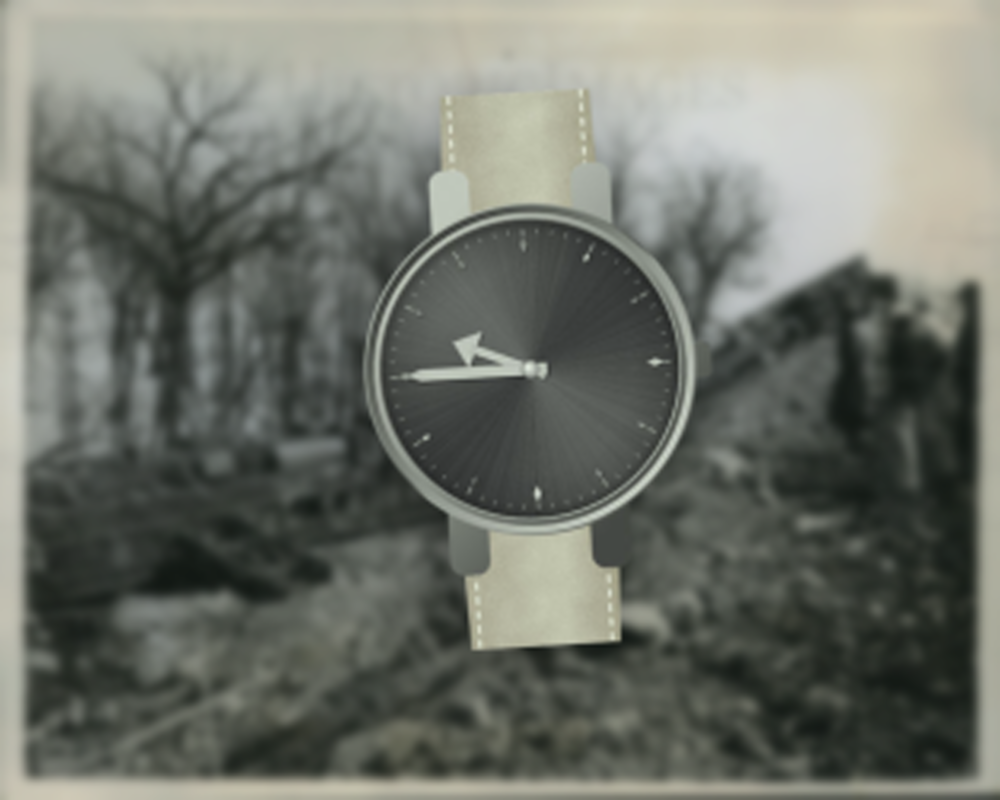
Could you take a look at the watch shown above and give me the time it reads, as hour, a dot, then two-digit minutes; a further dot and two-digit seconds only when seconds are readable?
9.45
